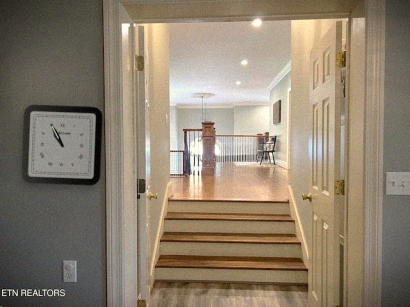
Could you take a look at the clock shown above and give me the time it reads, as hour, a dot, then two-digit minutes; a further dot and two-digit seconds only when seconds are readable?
10.55
